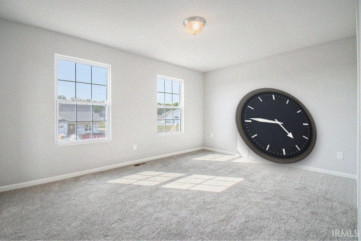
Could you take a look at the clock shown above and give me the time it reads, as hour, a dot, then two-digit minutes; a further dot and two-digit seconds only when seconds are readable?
4.46
